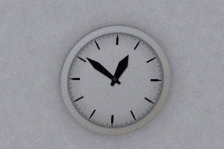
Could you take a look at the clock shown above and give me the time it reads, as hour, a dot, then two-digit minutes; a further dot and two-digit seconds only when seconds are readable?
12.51
